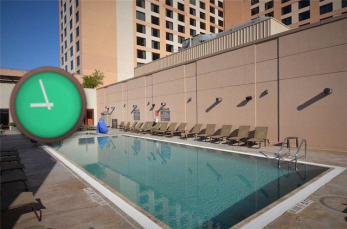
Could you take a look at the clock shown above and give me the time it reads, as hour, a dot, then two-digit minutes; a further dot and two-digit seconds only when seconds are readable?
8.57
